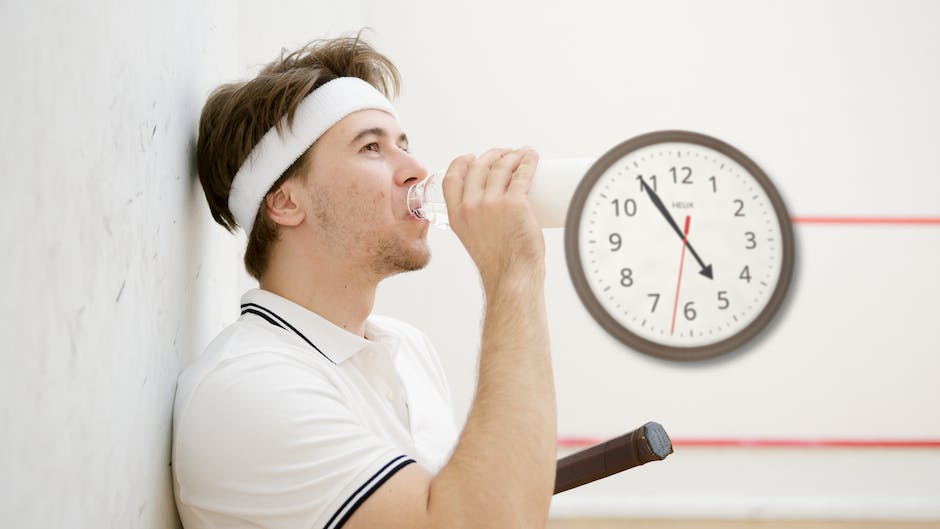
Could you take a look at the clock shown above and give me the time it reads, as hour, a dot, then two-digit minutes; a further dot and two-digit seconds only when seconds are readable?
4.54.32
